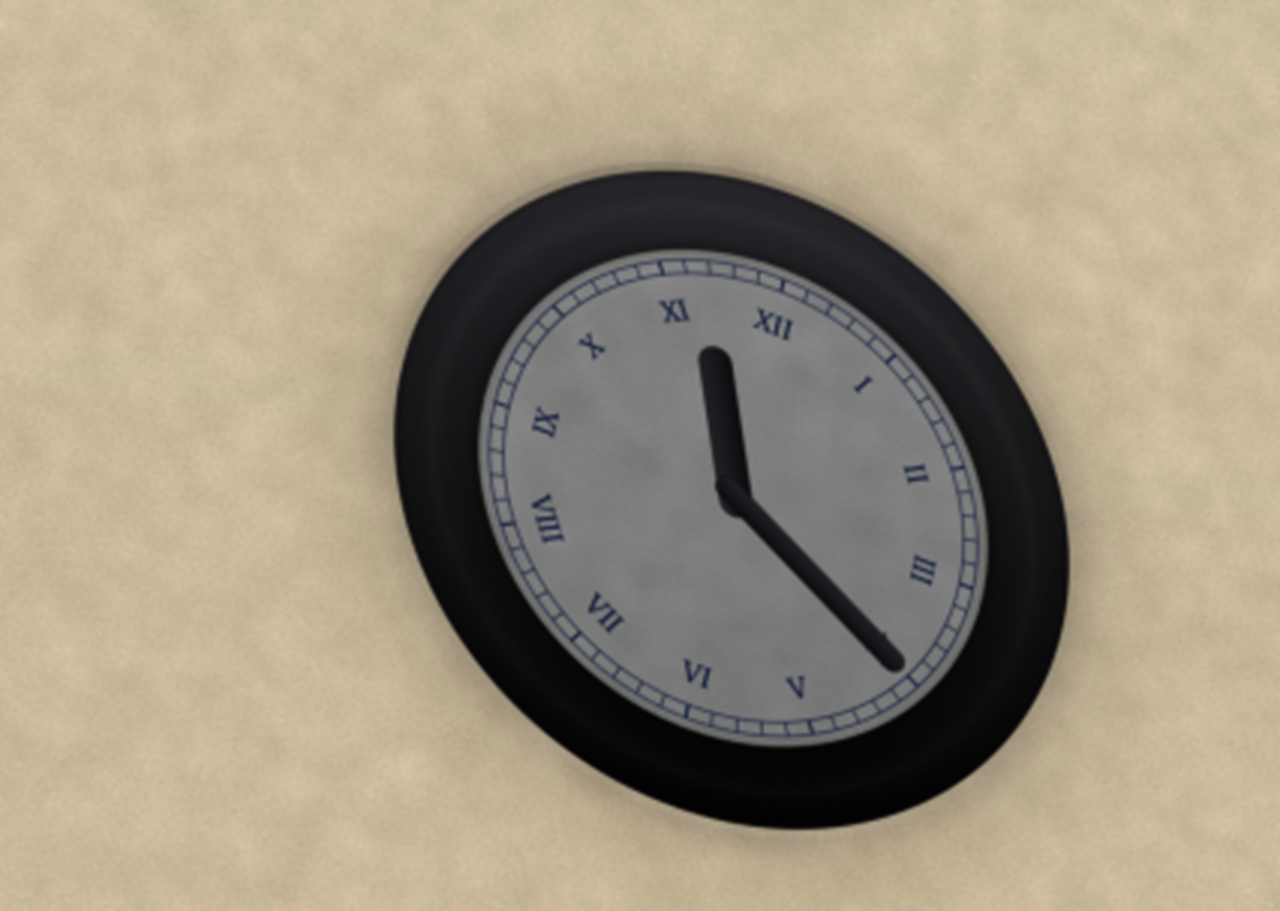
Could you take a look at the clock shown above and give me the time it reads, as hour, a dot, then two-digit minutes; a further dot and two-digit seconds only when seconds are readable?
11.20
